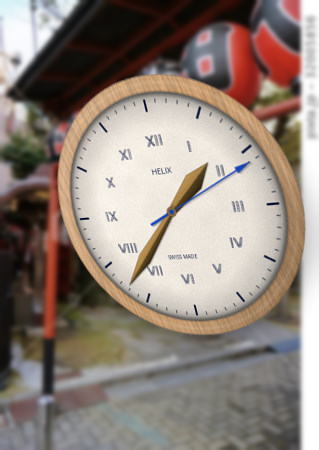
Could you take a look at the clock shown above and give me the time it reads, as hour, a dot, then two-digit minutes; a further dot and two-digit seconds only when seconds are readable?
1.37.11
